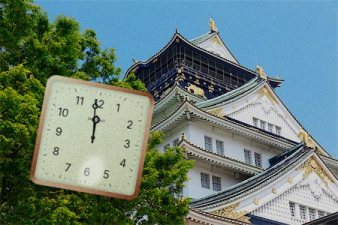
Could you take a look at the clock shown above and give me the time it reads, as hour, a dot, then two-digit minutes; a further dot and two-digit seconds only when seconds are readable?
11.59
